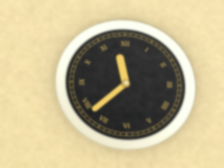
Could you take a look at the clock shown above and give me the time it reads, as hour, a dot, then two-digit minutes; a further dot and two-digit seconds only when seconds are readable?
11.38
